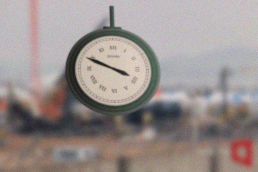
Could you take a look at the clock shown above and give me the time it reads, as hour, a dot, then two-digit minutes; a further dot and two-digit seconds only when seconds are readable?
3.49
